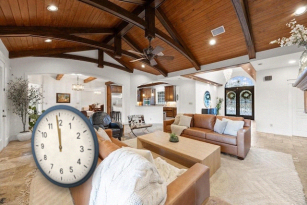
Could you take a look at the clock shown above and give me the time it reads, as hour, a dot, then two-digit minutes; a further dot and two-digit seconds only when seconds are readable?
11.59
